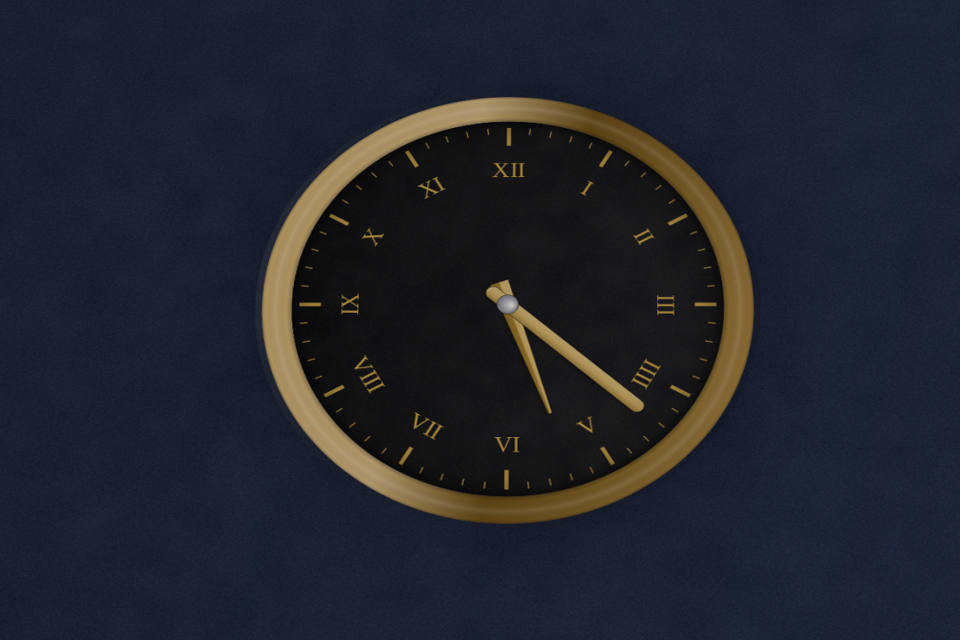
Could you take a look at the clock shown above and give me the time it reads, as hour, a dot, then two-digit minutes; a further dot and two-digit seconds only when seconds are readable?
5.22
